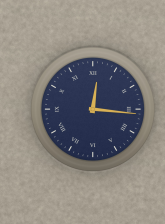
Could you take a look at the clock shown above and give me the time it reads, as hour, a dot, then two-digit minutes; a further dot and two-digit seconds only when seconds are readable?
12.16
